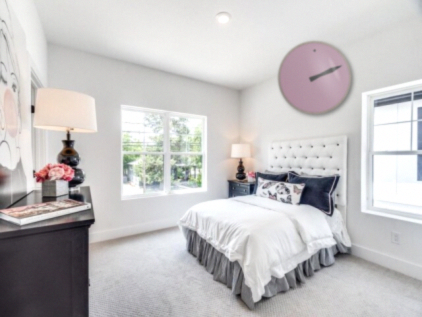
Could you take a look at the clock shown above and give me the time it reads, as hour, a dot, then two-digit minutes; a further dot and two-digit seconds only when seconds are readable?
2.11
